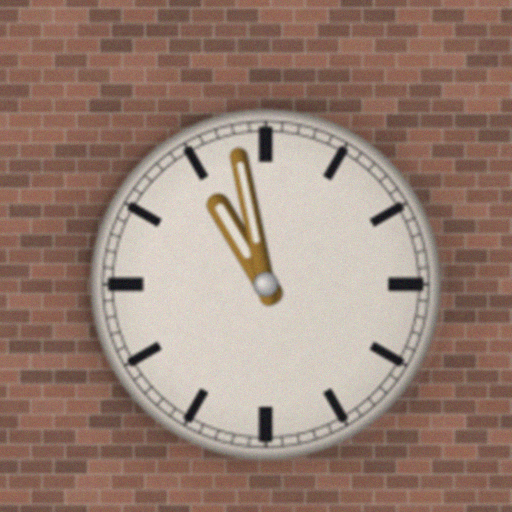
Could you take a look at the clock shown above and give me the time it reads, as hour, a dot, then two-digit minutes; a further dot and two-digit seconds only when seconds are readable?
10.58
